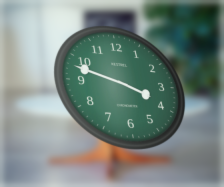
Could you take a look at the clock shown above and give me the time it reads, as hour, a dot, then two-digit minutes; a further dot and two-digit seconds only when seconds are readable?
3.48
